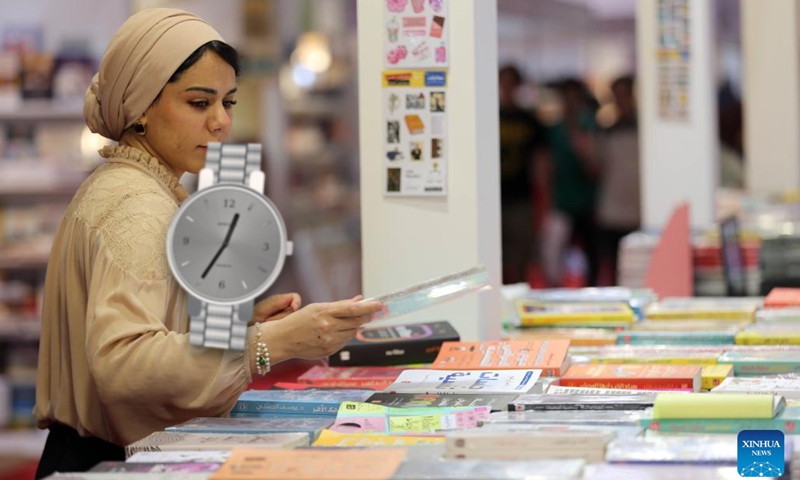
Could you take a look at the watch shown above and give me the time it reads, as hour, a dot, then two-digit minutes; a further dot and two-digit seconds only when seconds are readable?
12.35
